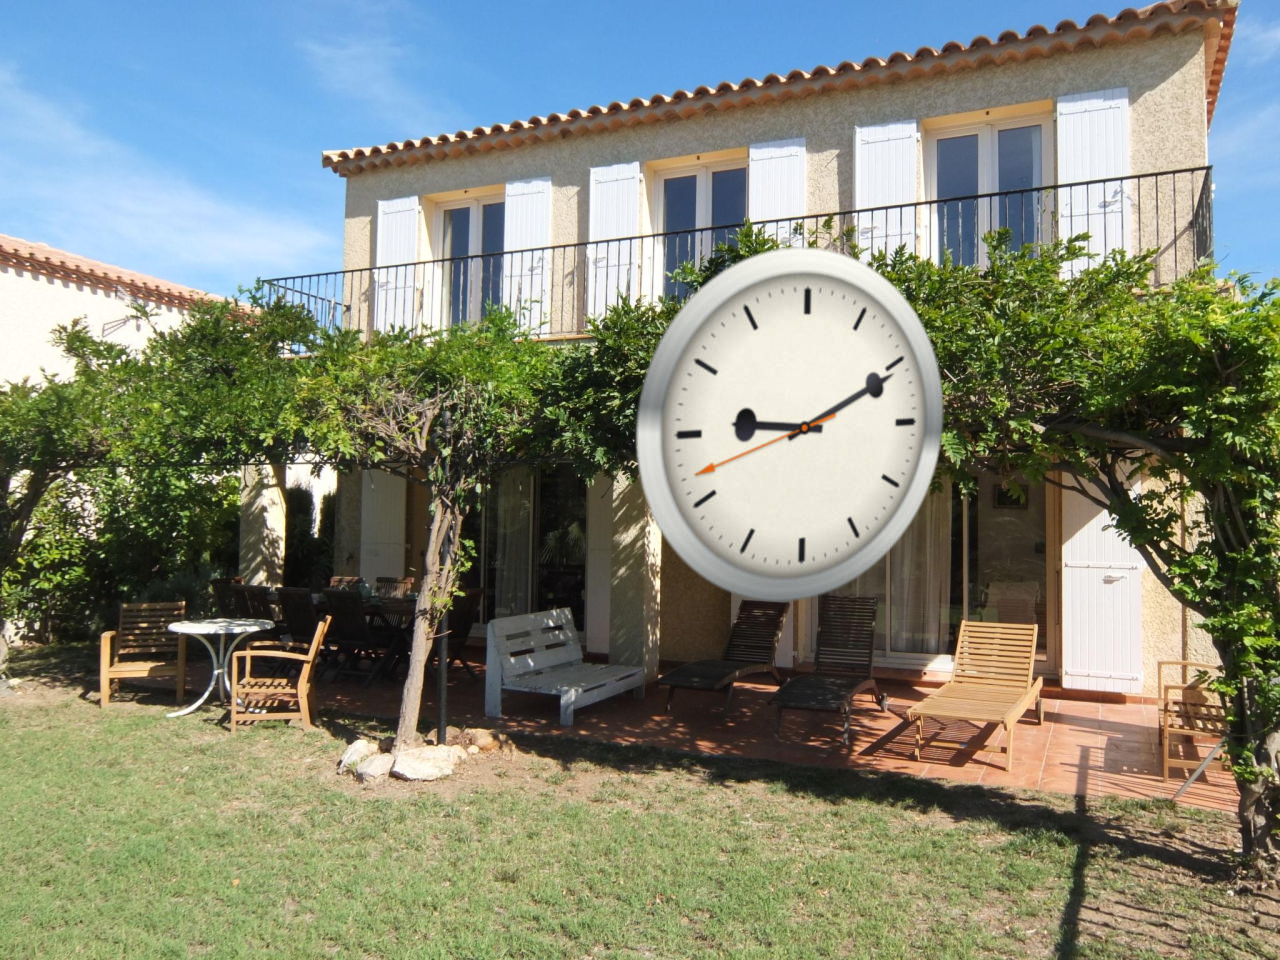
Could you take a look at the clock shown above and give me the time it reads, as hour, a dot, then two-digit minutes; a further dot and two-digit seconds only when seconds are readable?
9.10.42
